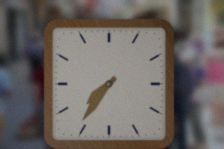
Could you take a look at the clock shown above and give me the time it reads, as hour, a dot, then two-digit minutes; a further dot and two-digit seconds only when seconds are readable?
7.36
